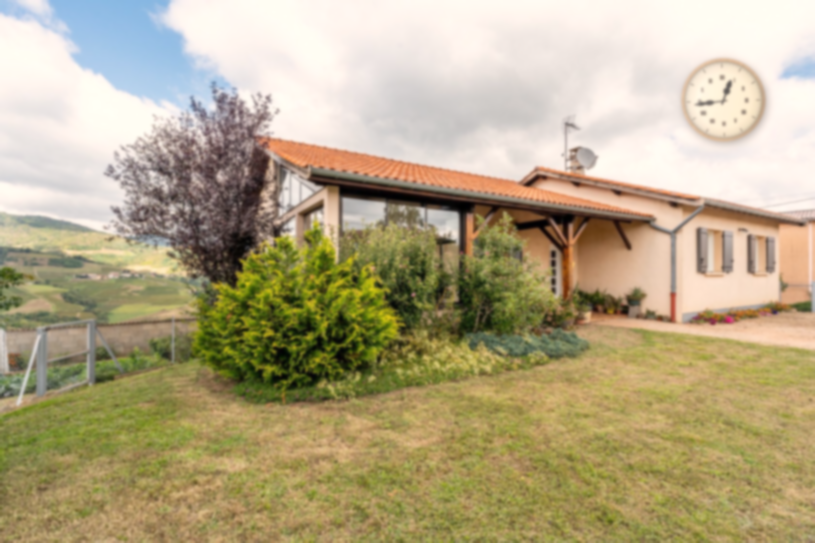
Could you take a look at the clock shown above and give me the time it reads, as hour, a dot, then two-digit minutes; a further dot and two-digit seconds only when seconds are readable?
12.44
